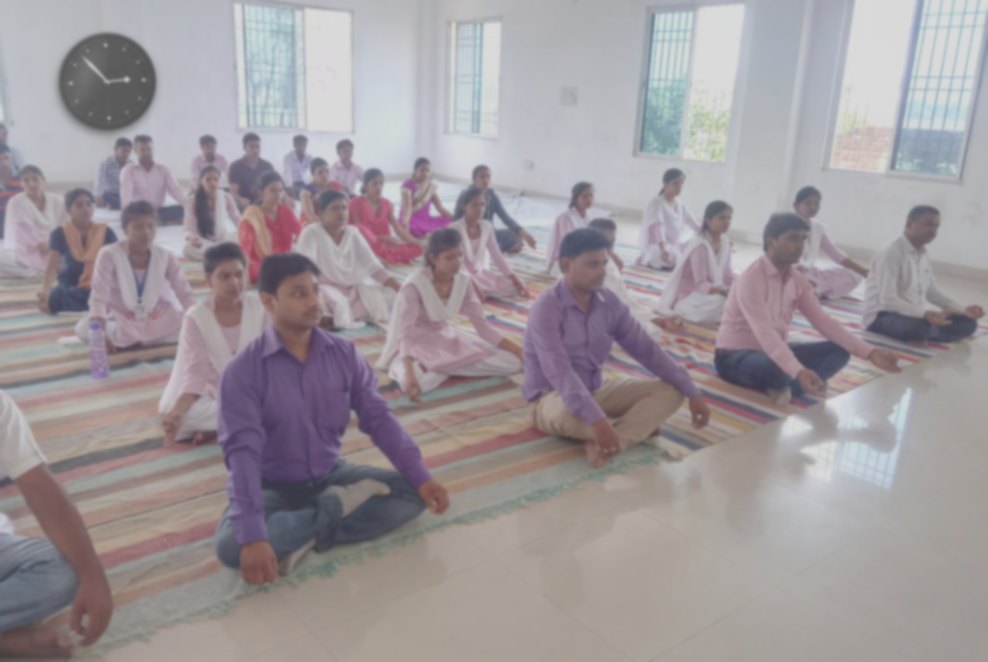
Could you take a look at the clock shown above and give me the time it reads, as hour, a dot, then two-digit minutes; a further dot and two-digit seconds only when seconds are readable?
2.53
